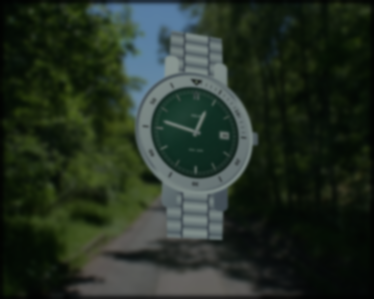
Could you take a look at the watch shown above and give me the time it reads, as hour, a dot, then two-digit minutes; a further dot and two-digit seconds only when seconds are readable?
12.47
